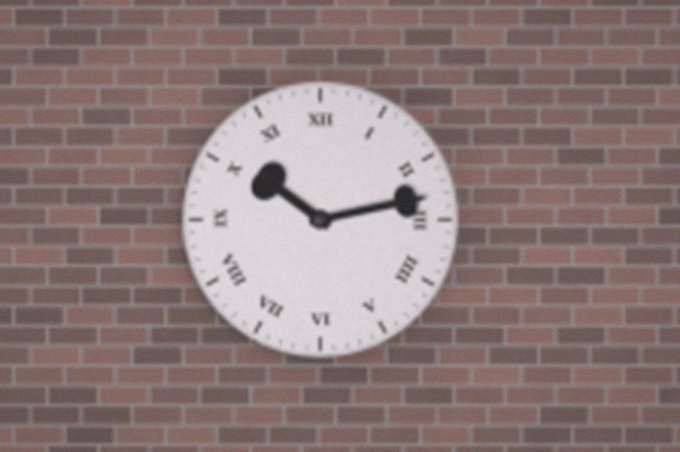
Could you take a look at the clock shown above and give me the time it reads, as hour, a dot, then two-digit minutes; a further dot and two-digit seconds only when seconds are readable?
10.13
